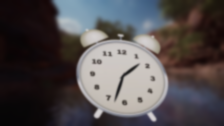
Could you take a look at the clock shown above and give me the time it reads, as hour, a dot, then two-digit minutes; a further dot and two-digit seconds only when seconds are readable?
1.33
